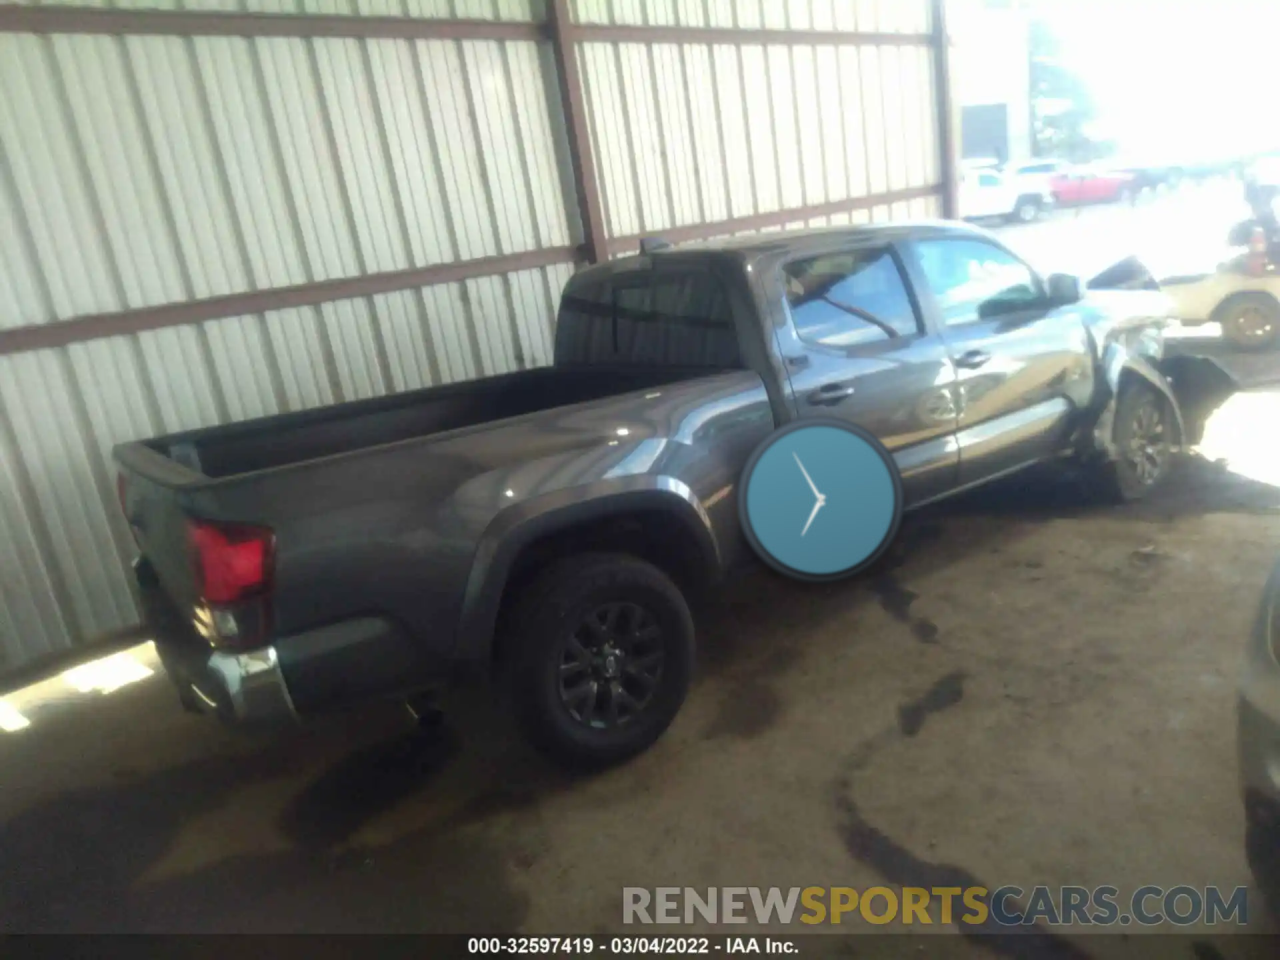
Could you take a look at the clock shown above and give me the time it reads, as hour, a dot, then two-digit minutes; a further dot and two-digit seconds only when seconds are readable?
6.55
